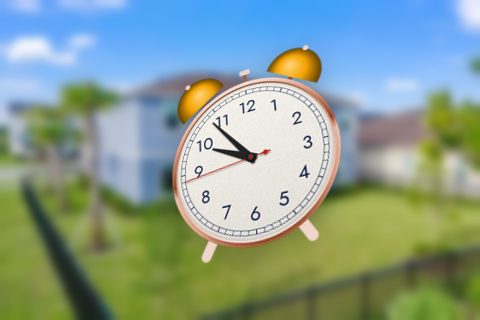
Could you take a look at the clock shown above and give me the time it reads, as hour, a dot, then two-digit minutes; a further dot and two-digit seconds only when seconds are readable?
9.53.44
